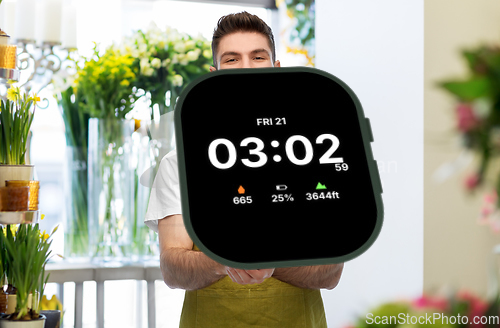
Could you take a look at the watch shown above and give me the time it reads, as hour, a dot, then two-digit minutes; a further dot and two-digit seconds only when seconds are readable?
3.02.59
